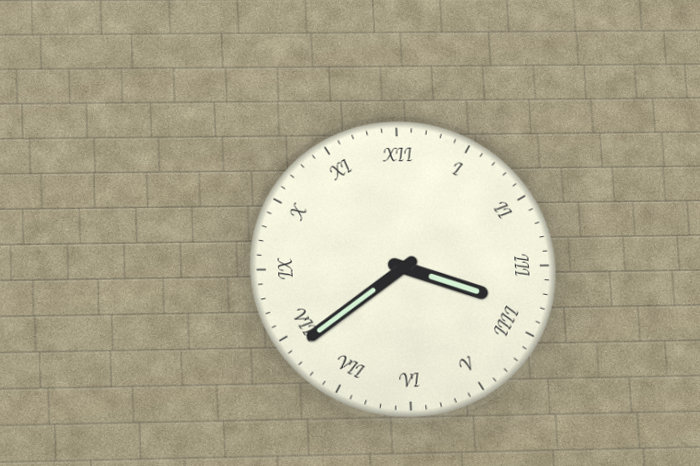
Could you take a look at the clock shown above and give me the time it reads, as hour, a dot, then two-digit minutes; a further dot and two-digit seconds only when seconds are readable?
3.39
